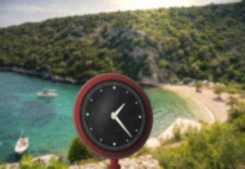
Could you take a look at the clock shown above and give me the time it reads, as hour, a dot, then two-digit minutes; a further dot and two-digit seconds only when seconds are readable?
1.23
